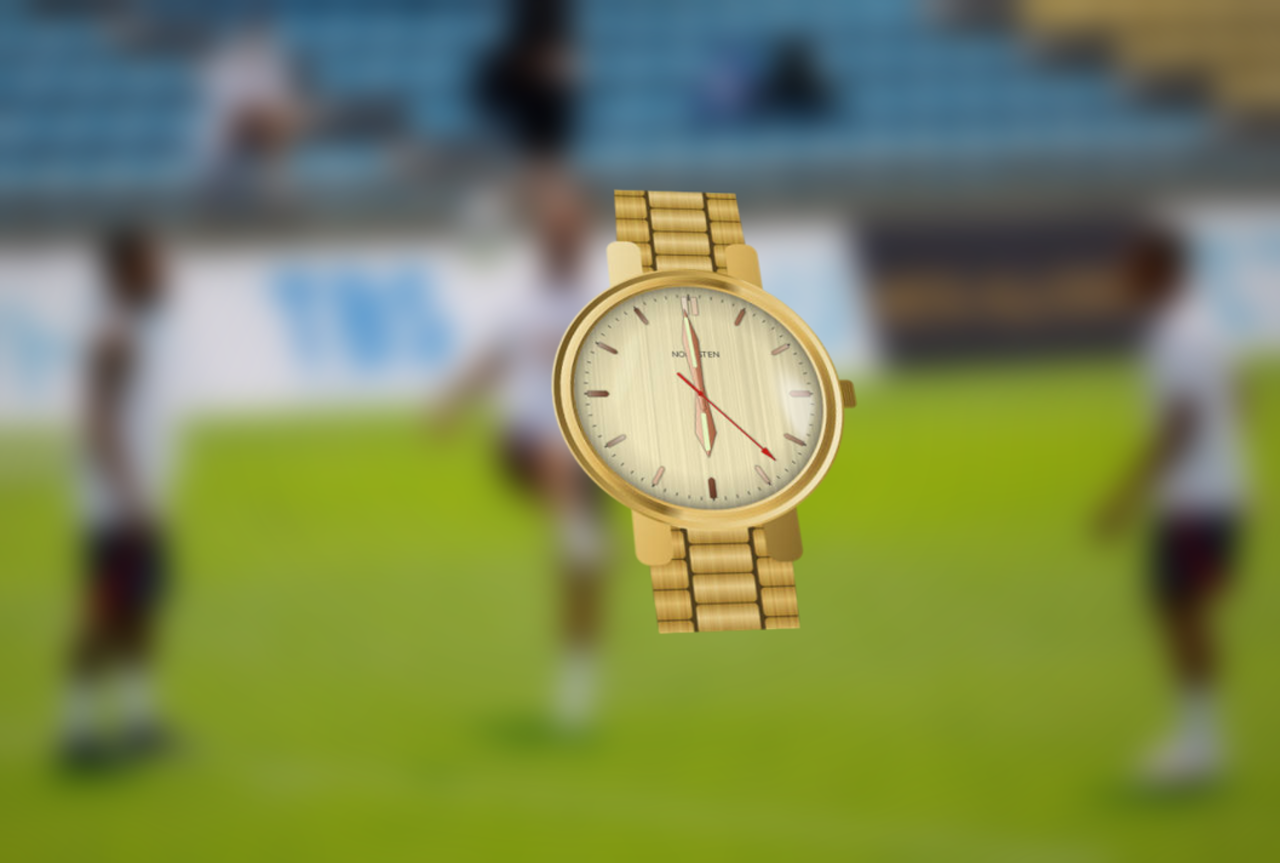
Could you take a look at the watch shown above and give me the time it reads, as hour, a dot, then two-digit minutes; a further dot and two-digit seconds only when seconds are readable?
5.59.23
